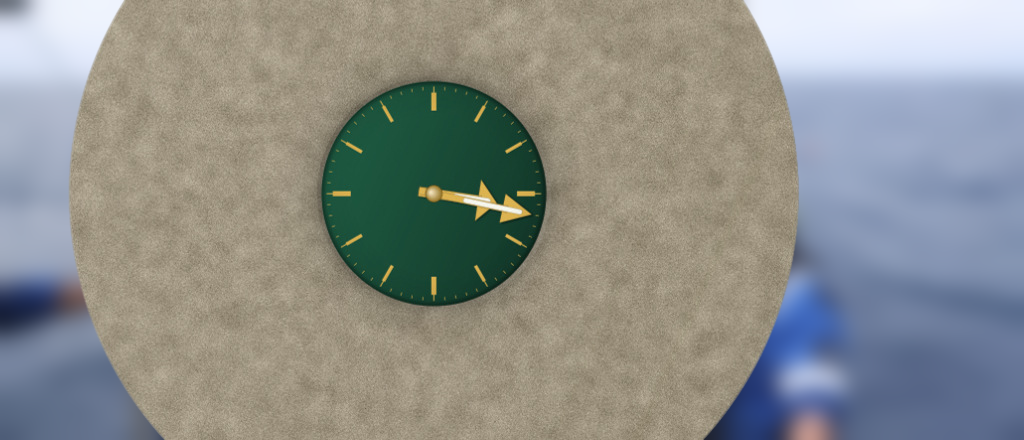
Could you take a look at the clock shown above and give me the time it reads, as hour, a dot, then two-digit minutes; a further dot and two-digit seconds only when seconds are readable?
3.17
